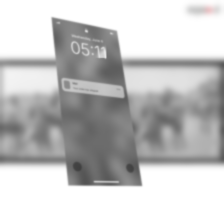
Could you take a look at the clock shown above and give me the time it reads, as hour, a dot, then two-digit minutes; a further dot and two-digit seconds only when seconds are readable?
5.11
